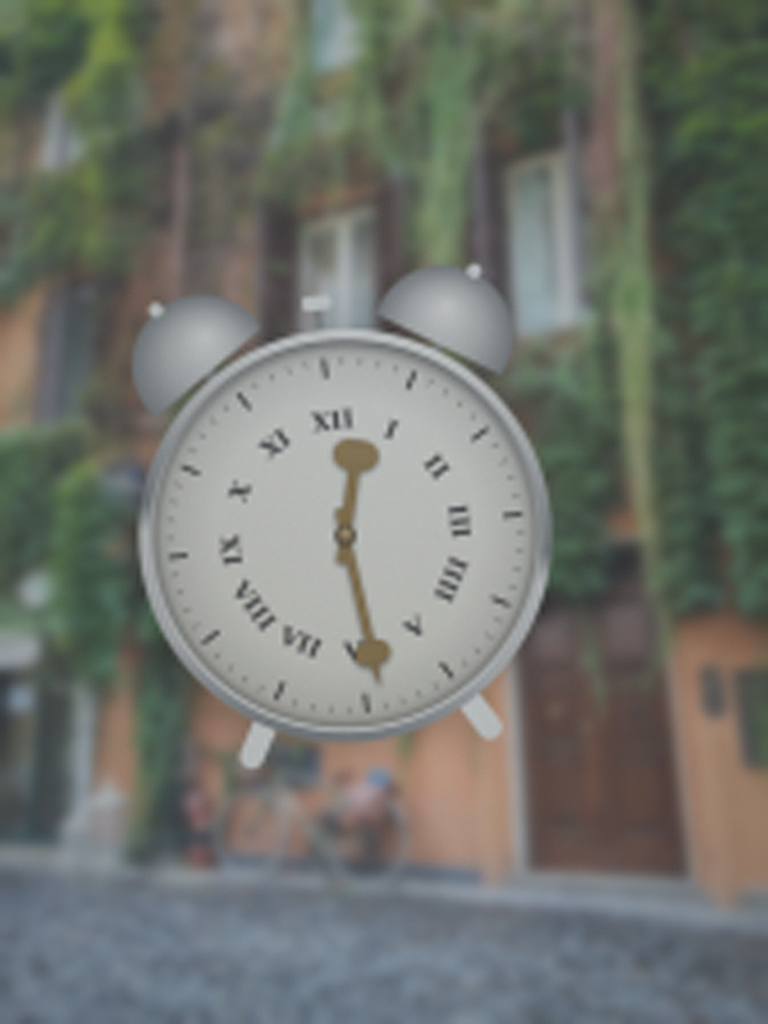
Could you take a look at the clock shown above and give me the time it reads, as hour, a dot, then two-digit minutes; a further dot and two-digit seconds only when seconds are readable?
12.29
